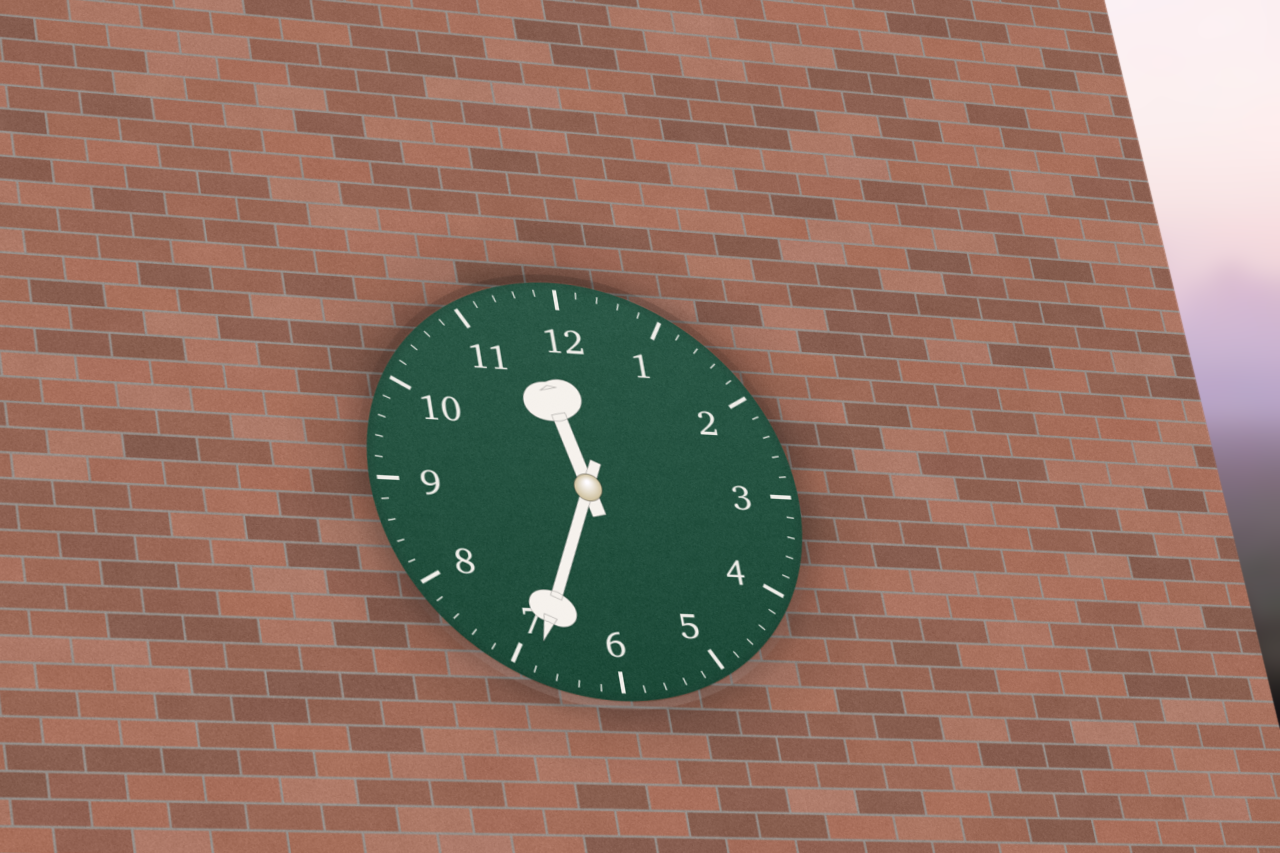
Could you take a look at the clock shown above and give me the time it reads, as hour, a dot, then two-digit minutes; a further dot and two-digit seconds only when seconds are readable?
11.34
